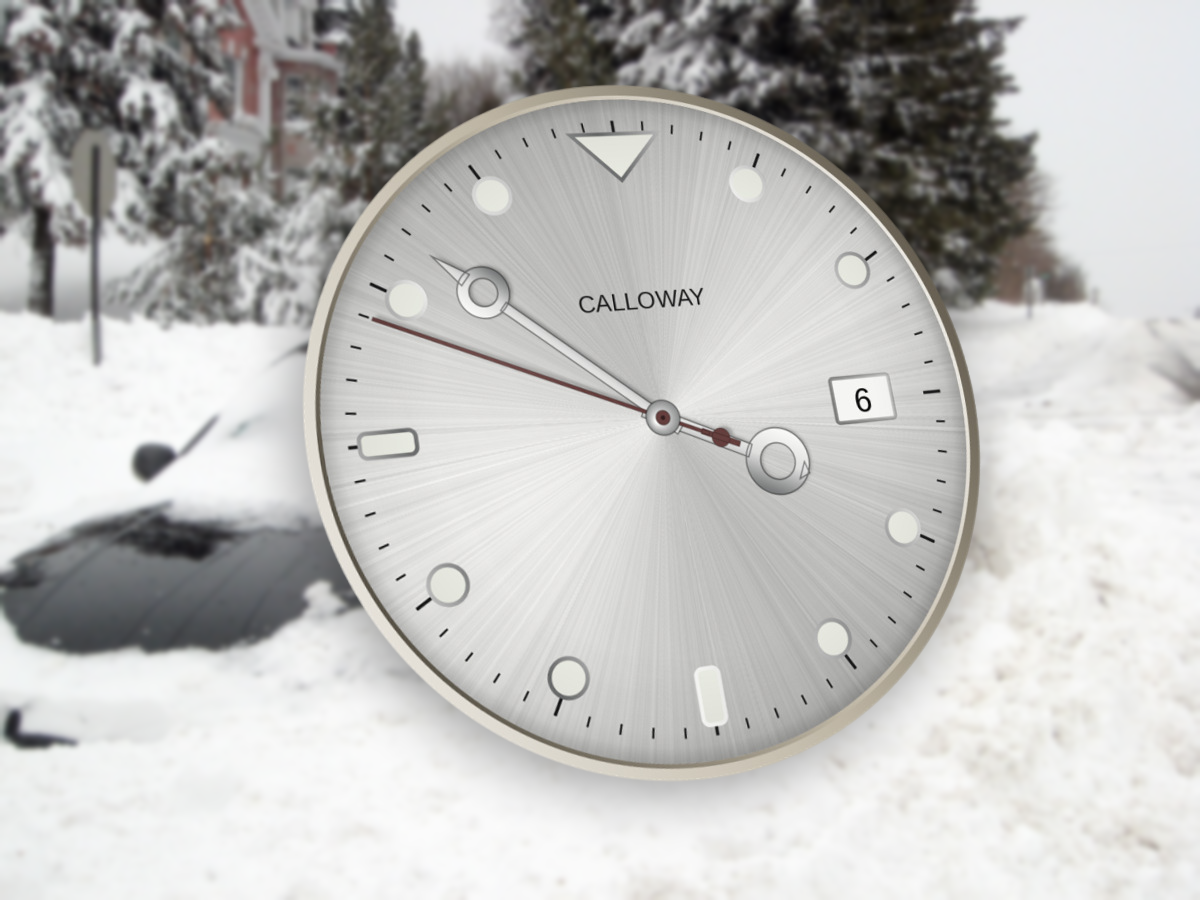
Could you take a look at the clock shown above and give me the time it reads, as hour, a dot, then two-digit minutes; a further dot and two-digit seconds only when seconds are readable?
3.51.49
